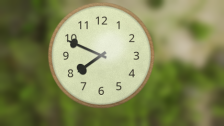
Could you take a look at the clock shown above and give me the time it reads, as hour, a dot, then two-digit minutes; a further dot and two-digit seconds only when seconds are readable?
7.49
